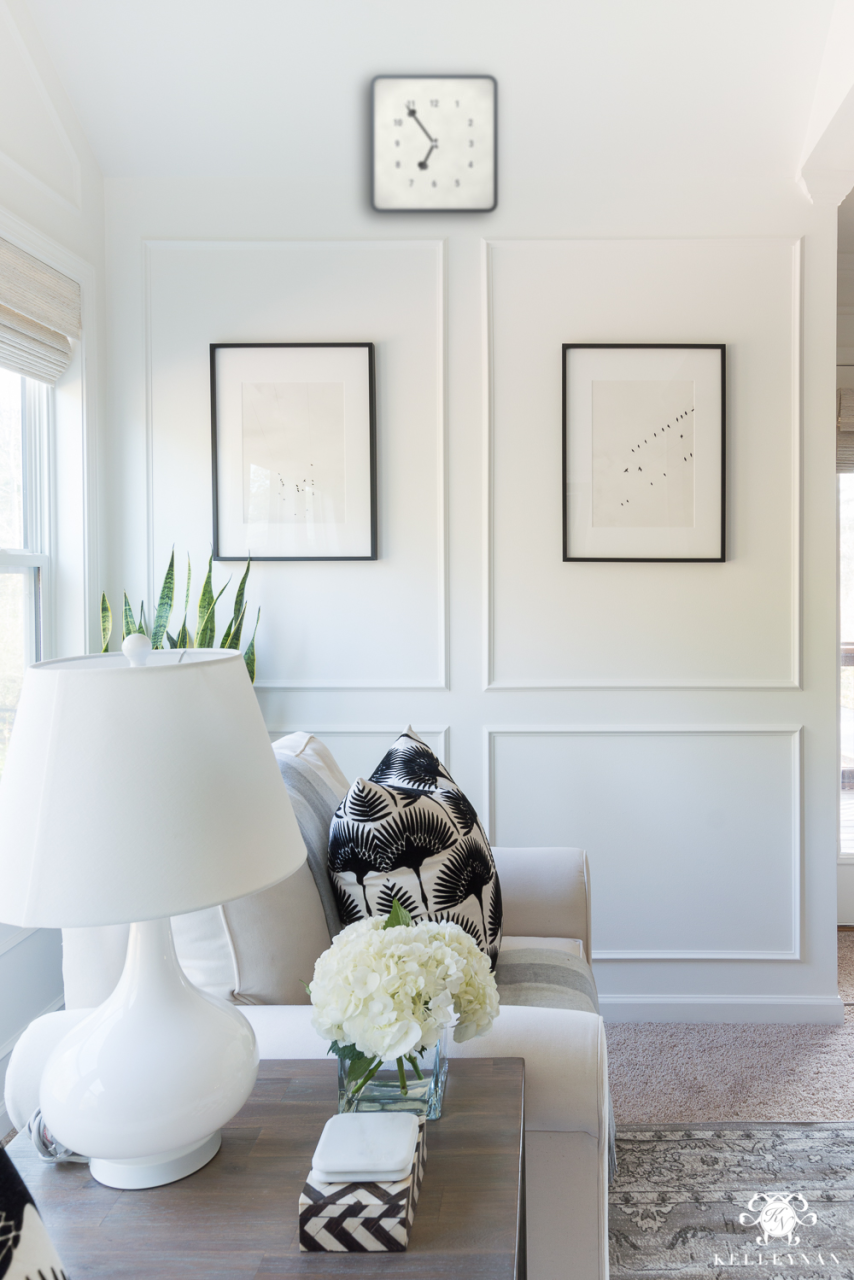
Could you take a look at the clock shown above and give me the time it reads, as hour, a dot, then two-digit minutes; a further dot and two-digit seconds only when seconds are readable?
6.54
